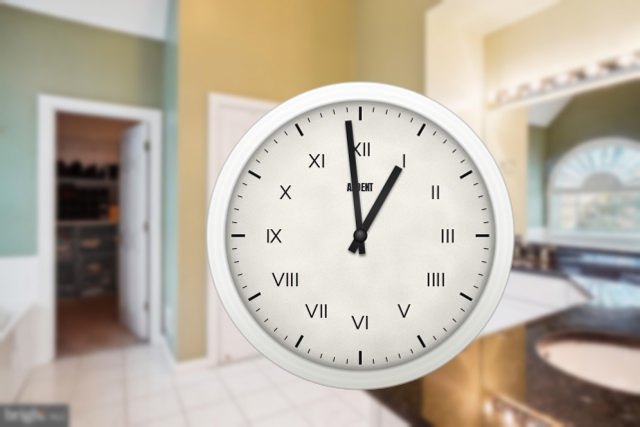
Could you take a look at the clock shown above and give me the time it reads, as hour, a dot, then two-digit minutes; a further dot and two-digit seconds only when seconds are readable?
12.59
